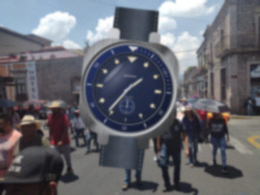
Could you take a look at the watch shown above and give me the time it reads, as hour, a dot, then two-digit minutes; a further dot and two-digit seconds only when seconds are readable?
1.36
